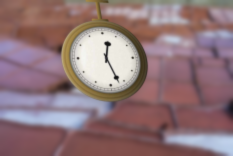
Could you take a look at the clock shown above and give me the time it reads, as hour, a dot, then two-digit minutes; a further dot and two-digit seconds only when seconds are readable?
12.27
